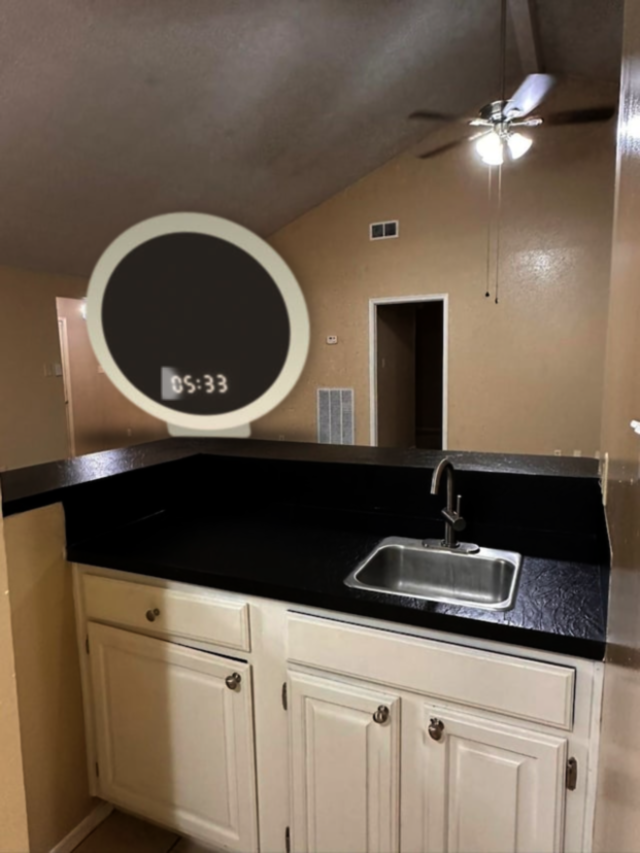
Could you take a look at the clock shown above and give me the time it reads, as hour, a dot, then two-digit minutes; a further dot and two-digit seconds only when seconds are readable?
5.33
